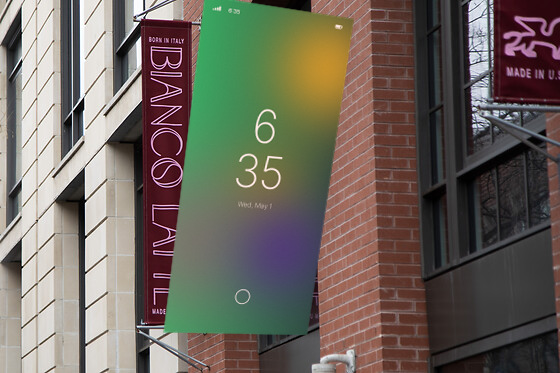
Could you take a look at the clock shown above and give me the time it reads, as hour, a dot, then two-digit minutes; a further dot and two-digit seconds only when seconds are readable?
6.35
